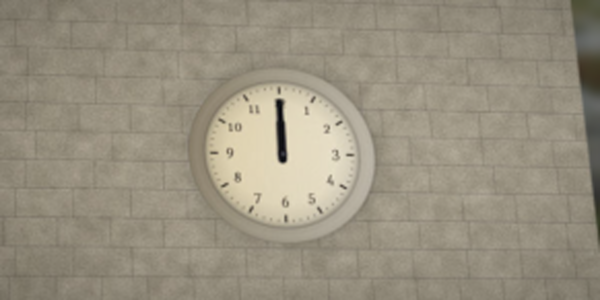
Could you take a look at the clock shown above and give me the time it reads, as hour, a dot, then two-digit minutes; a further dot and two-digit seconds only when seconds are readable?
12.00
